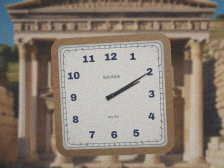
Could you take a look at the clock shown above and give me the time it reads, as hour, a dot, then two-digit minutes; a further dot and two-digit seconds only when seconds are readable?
2.10
